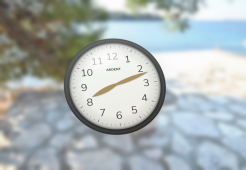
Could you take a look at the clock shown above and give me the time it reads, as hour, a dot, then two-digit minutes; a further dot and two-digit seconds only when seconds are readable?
8.12
